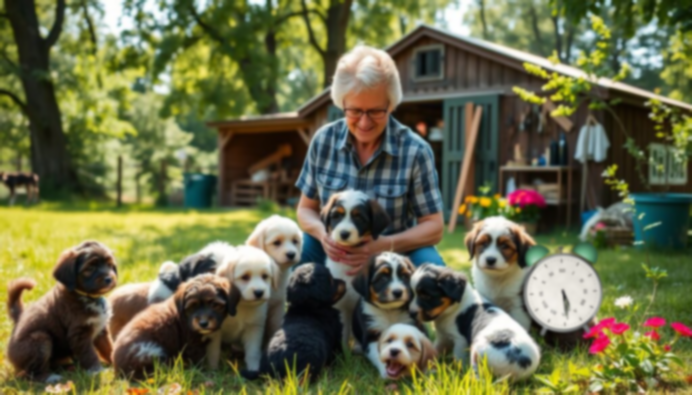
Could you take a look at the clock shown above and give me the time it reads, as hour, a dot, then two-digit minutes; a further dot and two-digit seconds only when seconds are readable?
5.29
